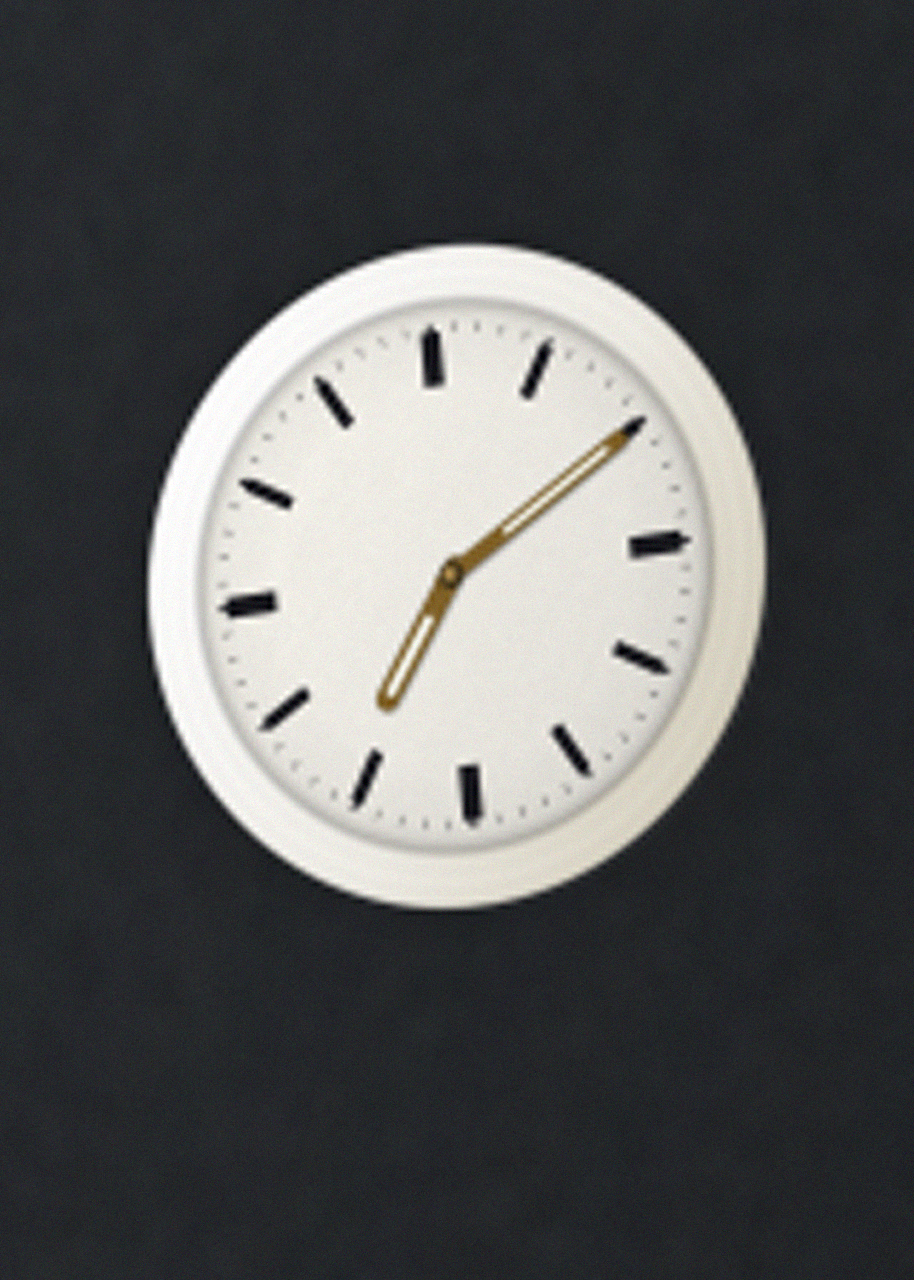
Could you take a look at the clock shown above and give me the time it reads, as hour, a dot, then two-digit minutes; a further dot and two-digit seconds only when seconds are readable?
7.10
